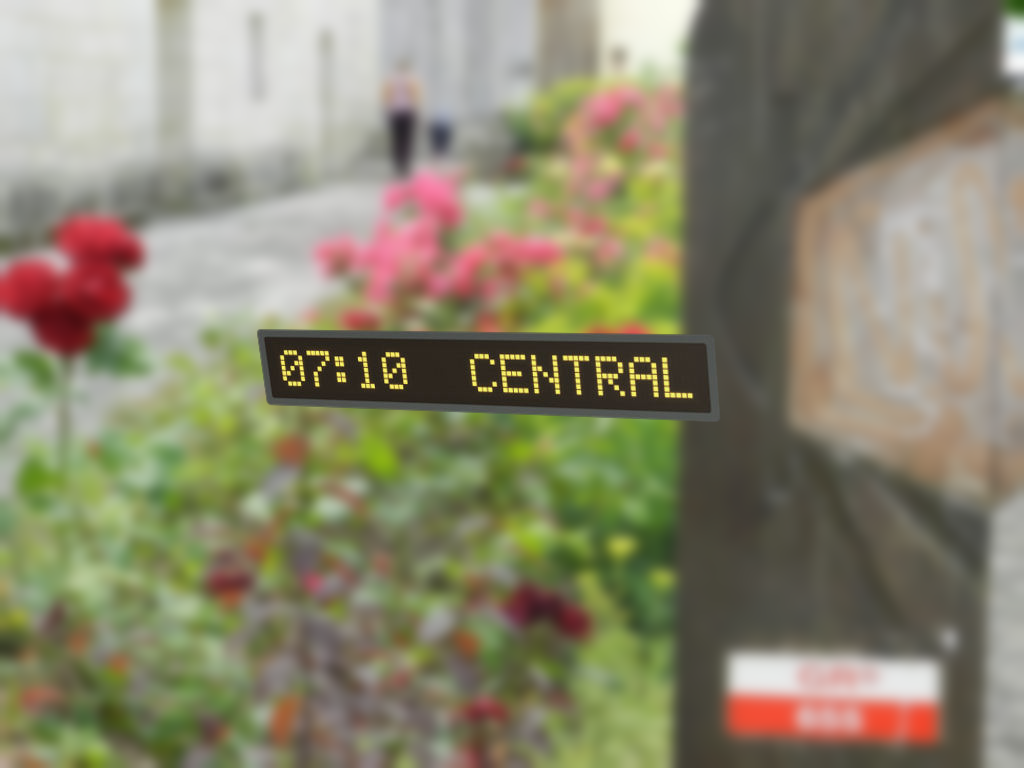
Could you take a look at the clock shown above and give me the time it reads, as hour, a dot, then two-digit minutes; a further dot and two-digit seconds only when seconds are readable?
7.10
